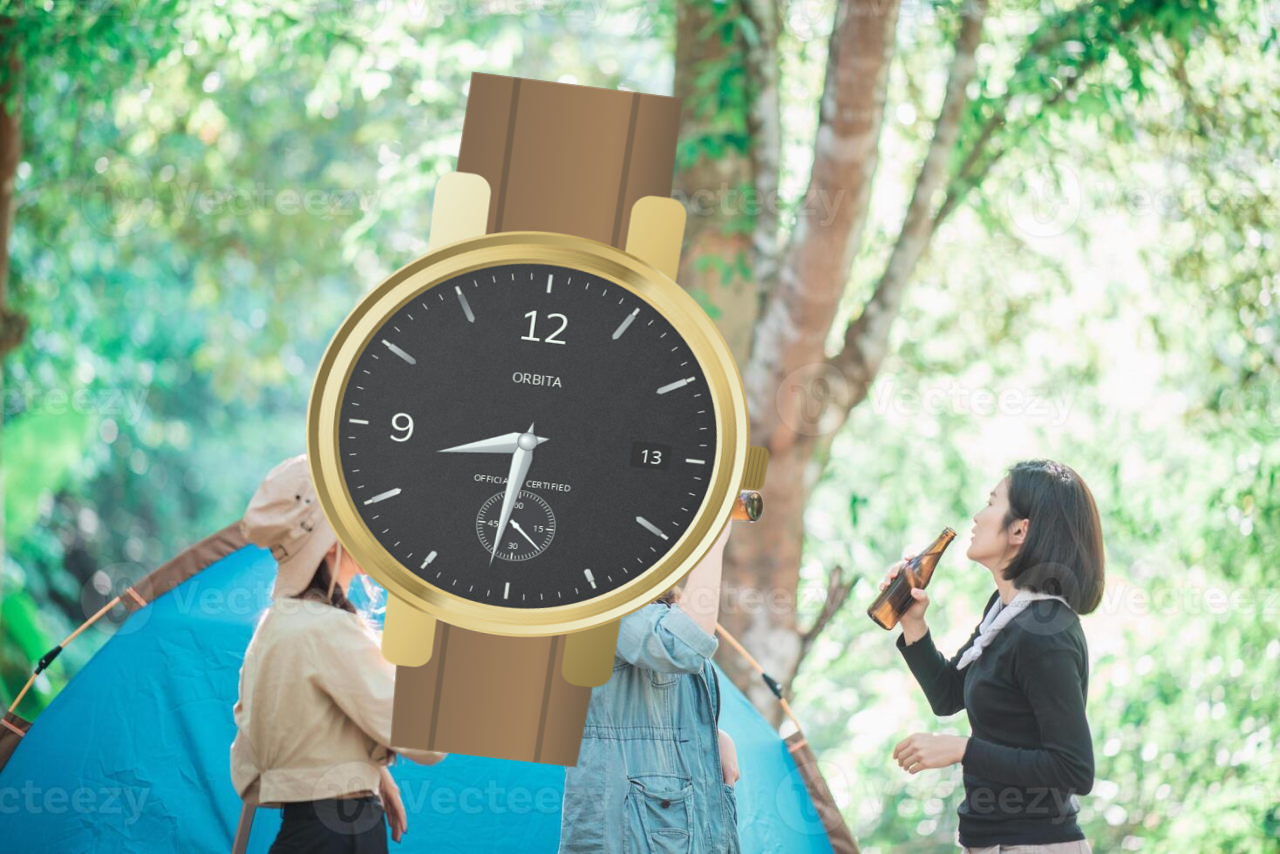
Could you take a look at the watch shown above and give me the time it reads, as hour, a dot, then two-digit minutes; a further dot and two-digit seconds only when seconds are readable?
8.31.22
